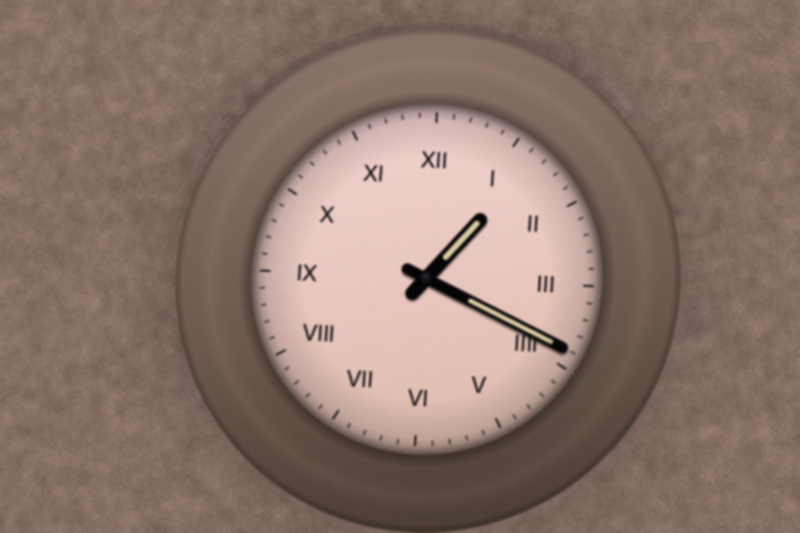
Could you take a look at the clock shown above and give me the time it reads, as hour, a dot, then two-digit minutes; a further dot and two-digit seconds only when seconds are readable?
1.19
